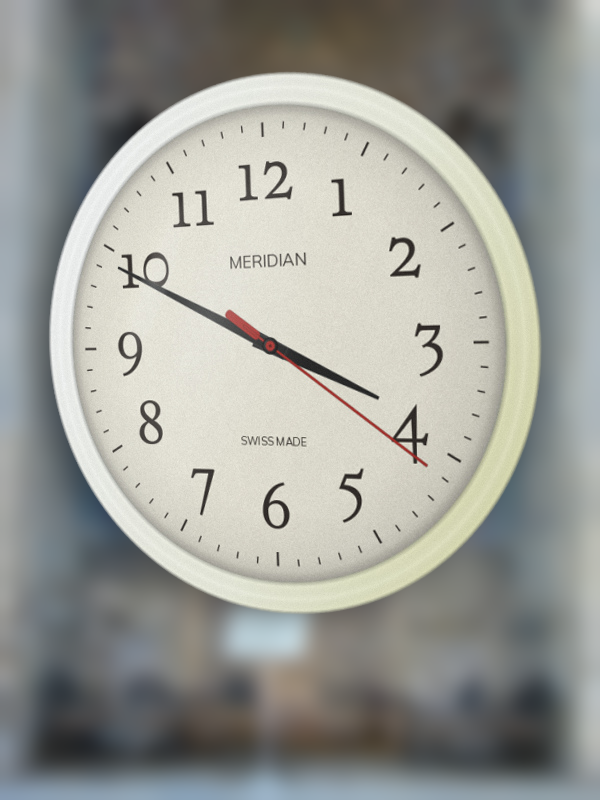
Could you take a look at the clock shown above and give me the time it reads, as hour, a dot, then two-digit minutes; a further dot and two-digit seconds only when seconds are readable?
3.49.21
